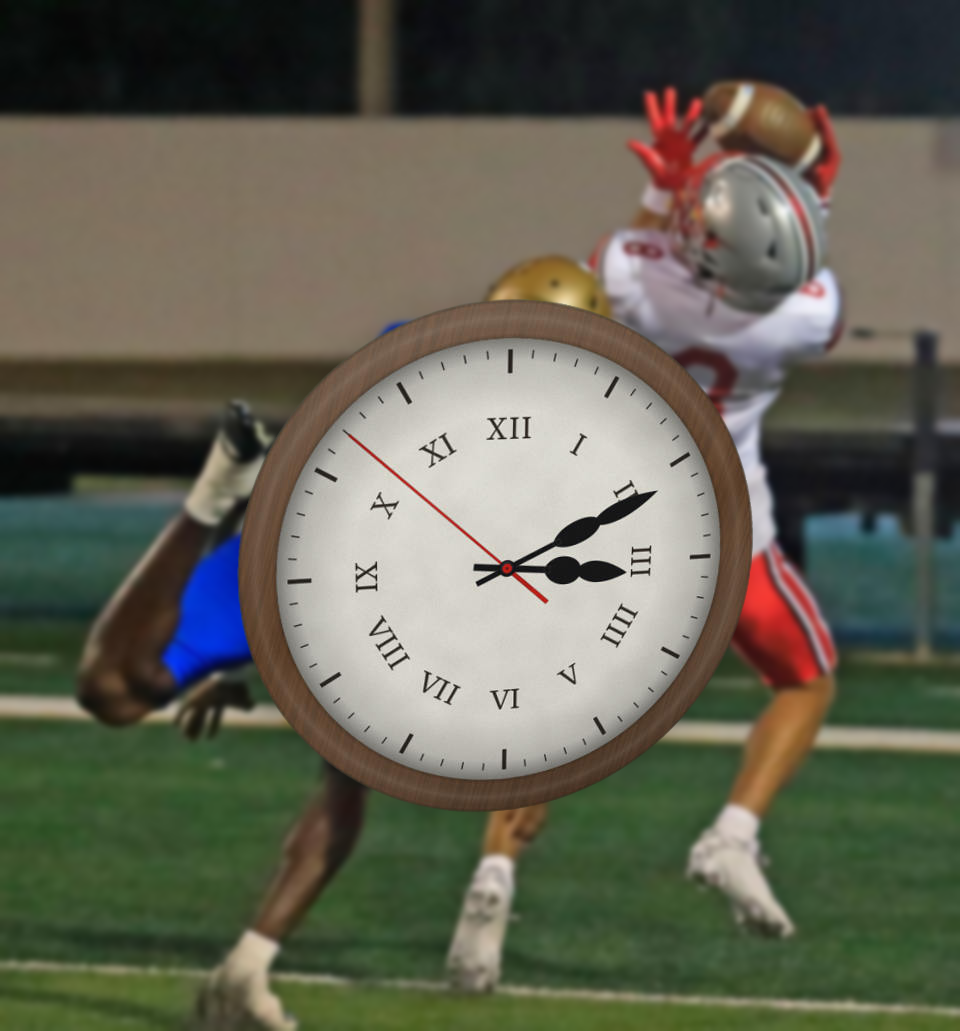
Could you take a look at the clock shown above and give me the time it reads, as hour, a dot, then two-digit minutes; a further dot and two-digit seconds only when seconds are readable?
3.10.52
